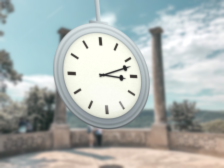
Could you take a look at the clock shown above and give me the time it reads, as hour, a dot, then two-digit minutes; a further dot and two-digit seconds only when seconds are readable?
3.12
